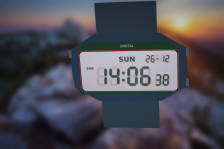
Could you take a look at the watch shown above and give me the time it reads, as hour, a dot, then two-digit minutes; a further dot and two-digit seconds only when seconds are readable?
14.06.38
